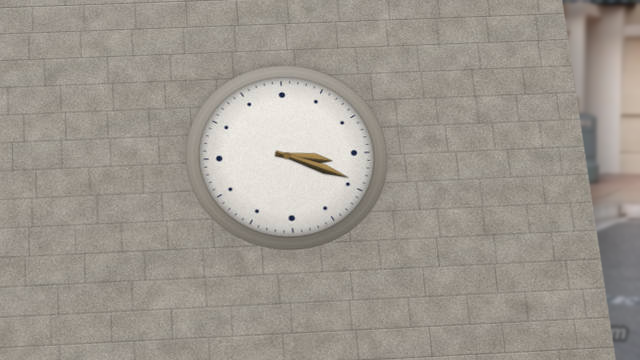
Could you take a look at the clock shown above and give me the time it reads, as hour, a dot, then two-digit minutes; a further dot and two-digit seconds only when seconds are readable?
3.19
